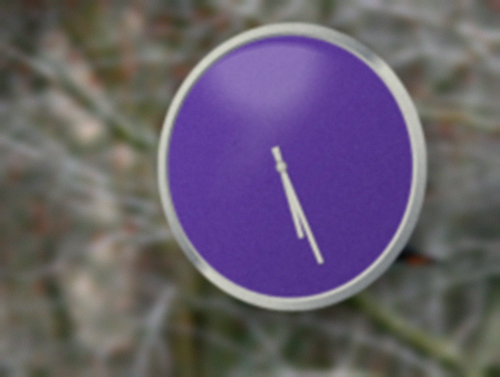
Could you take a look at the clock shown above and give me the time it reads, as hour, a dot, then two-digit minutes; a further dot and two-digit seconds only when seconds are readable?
5.26
